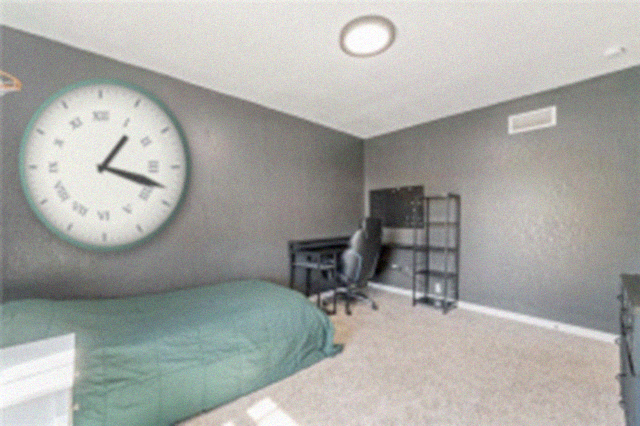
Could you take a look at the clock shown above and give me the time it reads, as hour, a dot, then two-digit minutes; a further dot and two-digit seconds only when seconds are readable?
1.18
